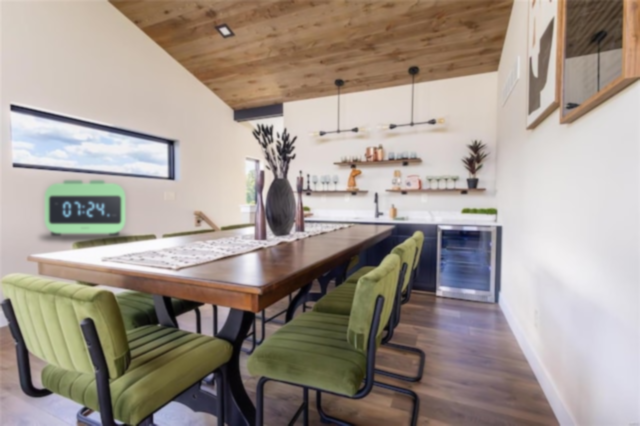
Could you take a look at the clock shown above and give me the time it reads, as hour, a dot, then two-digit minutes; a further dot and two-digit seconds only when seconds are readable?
7.24
